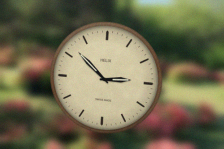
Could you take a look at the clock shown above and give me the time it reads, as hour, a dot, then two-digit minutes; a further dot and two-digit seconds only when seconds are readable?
2.52
